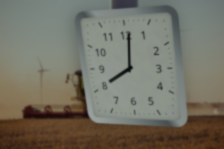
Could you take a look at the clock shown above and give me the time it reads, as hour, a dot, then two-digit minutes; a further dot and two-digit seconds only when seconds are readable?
8.01
